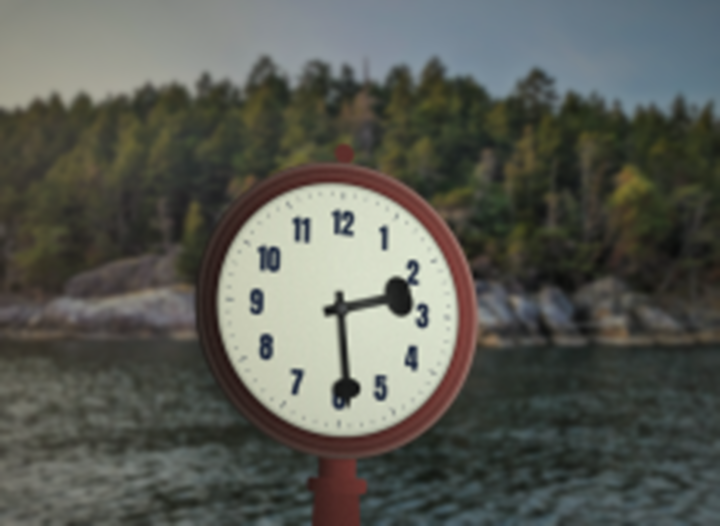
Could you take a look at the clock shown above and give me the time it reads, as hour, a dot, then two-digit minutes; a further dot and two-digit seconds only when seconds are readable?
2.29
